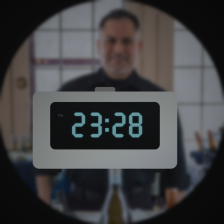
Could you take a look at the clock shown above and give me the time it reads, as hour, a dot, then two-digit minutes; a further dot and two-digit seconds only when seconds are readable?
23.28
